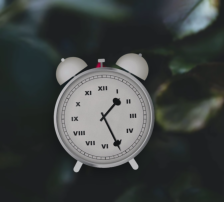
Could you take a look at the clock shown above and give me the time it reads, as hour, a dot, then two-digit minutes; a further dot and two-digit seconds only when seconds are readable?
1.26
